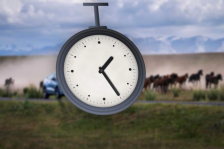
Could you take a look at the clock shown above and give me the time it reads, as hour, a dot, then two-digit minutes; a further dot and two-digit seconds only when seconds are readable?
1.25
